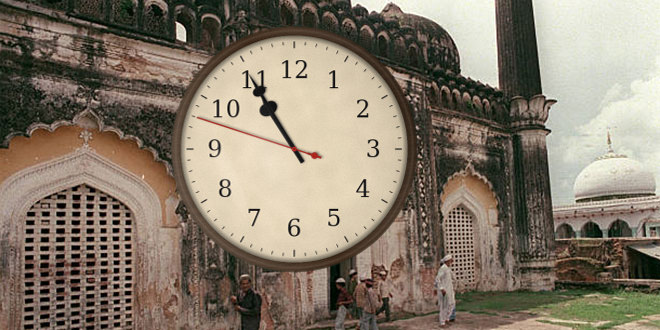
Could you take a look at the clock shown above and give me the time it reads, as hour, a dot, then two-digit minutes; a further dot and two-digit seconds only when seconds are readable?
10.54.48
